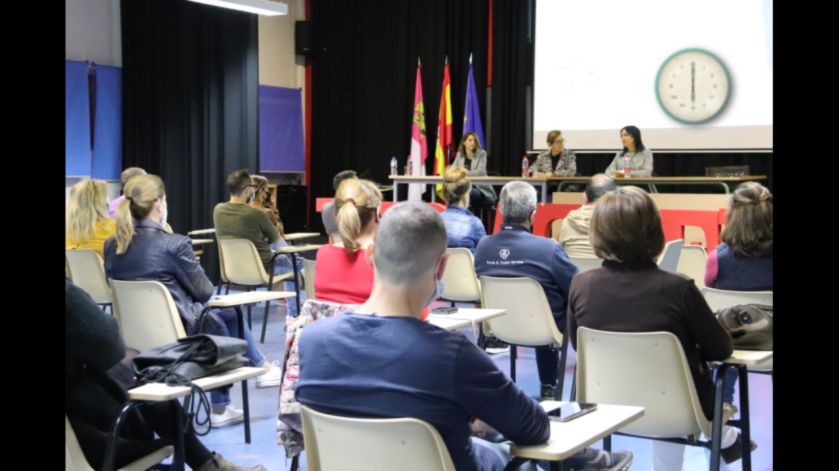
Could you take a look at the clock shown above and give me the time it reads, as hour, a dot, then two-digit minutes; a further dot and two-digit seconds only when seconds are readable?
6.00
